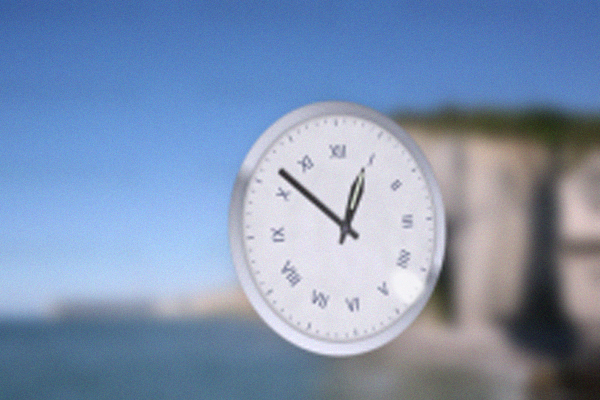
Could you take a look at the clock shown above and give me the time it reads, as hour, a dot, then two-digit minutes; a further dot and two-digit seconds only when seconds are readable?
12.52
